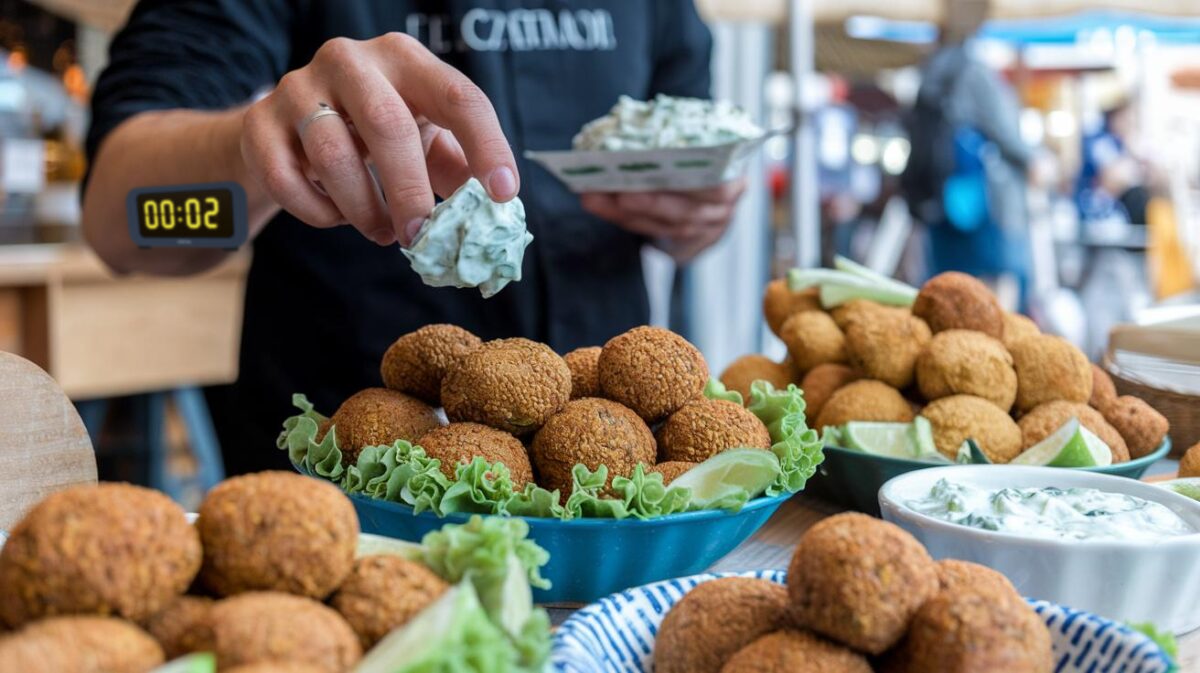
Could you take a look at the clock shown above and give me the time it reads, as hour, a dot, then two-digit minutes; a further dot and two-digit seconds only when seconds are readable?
0.02
